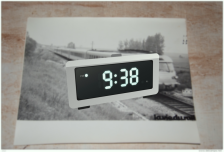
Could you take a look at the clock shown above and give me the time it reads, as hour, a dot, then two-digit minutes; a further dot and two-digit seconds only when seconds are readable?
9.38
